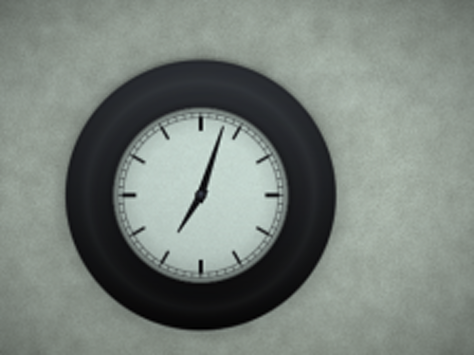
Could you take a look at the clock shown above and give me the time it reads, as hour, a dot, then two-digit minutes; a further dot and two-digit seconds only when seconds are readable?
7.03
